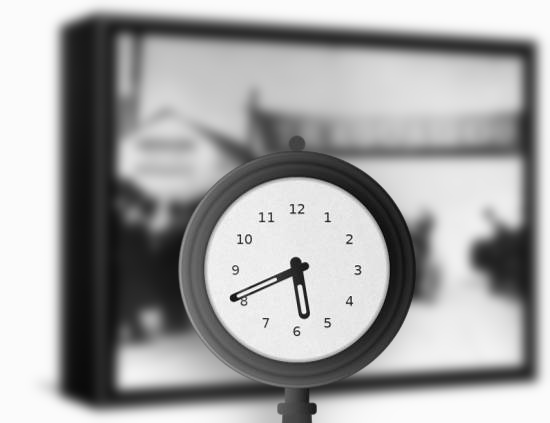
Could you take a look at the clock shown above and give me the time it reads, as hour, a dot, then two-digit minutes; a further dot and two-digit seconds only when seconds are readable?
5.41
